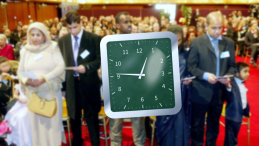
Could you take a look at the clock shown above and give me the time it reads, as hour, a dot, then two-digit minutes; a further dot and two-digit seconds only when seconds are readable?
12.46
